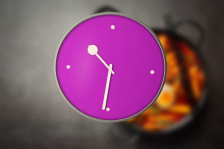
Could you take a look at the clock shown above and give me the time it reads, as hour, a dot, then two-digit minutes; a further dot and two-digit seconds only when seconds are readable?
10.31
